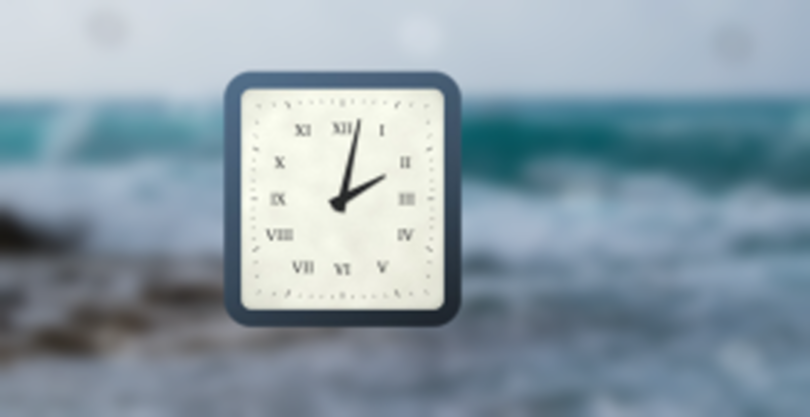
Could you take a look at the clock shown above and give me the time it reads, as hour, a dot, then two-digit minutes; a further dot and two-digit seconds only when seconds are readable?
2.02
